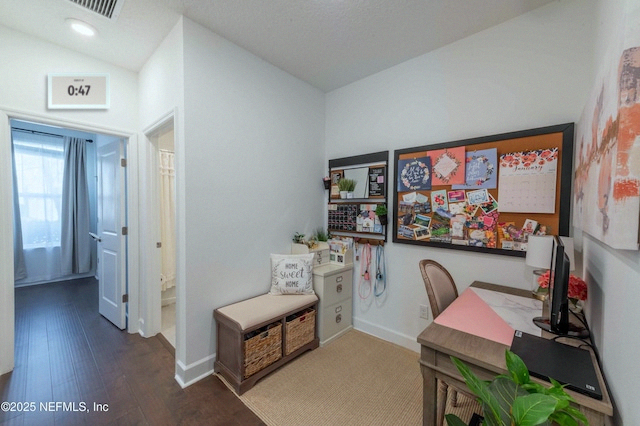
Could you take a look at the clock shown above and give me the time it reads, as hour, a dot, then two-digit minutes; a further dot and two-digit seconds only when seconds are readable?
0.47
